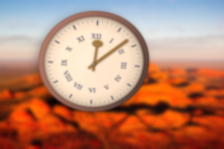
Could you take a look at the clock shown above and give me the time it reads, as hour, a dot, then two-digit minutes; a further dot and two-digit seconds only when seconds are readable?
12.08
